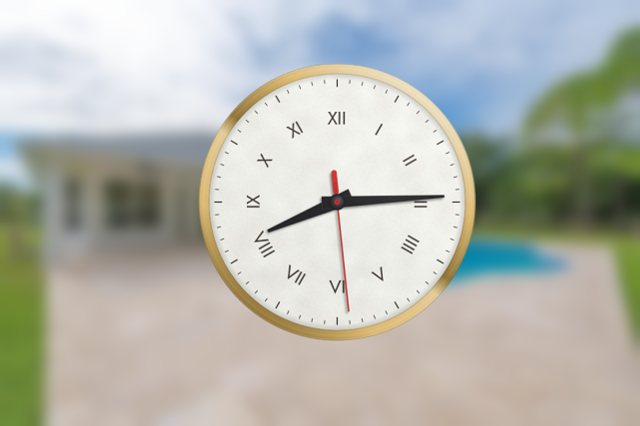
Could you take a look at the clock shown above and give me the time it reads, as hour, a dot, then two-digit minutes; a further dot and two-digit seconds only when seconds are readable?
8.14.29
